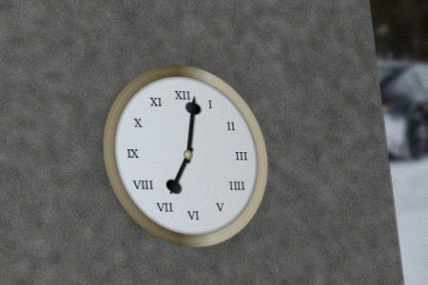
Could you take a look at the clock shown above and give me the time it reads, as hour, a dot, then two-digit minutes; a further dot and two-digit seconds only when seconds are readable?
7.02
